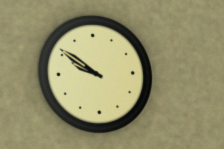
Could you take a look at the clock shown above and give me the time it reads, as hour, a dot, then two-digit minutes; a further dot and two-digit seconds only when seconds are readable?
9.51
